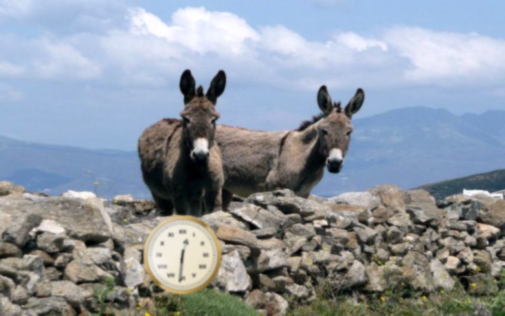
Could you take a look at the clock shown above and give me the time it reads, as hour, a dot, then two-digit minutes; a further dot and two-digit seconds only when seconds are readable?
12.31
